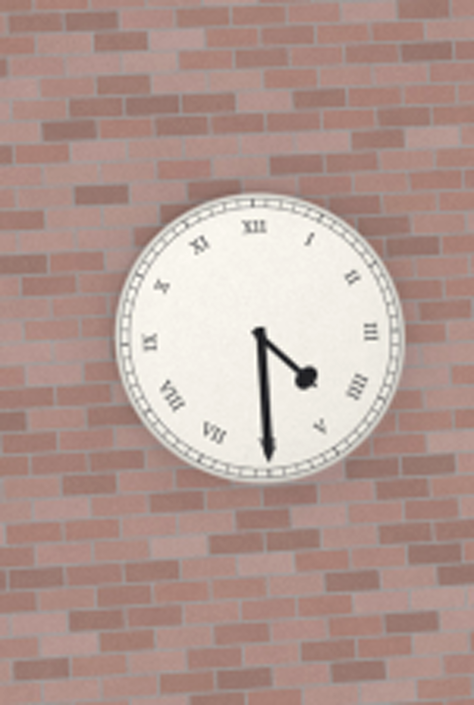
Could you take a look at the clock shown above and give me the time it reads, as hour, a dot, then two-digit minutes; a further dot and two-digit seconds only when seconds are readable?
4.30
